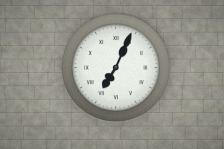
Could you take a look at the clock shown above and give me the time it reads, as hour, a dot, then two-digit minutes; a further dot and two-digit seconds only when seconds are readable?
7.04
